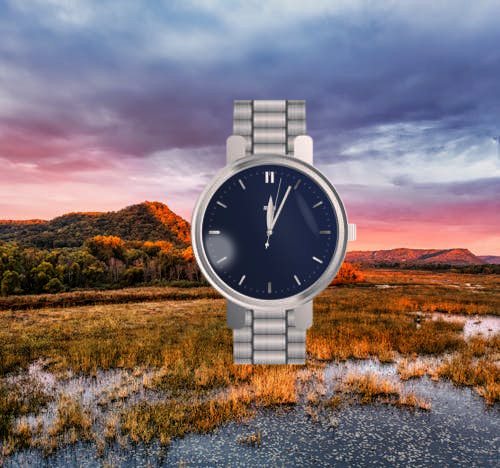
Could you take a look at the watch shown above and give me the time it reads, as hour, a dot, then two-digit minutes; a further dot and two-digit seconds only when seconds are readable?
12.04.02
